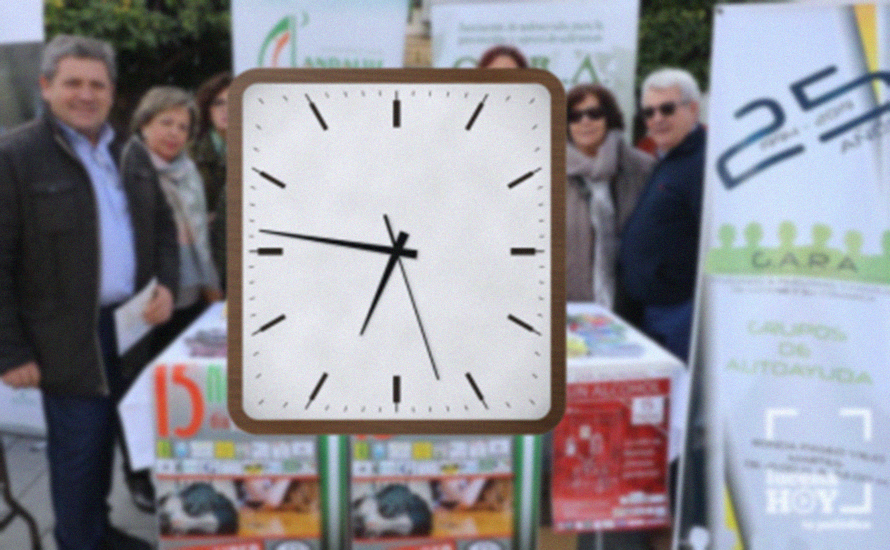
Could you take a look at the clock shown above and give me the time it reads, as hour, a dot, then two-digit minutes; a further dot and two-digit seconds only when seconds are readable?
6.46.27
